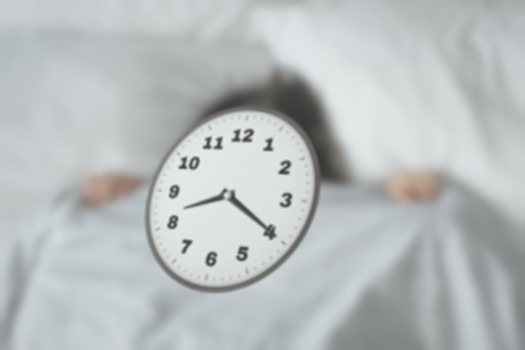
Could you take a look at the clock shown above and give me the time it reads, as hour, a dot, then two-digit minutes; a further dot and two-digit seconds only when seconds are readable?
8.20
